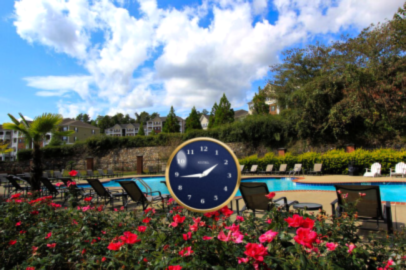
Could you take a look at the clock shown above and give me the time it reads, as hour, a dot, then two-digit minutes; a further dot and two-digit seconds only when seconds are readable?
1.44
